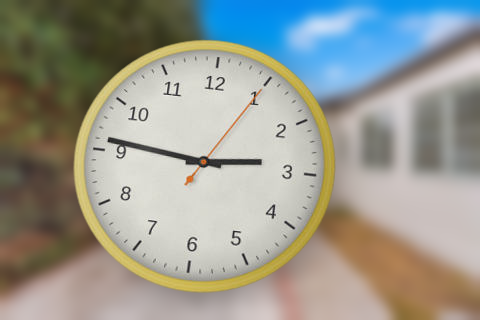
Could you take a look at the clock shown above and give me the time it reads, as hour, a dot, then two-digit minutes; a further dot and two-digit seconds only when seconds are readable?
2.46.05
